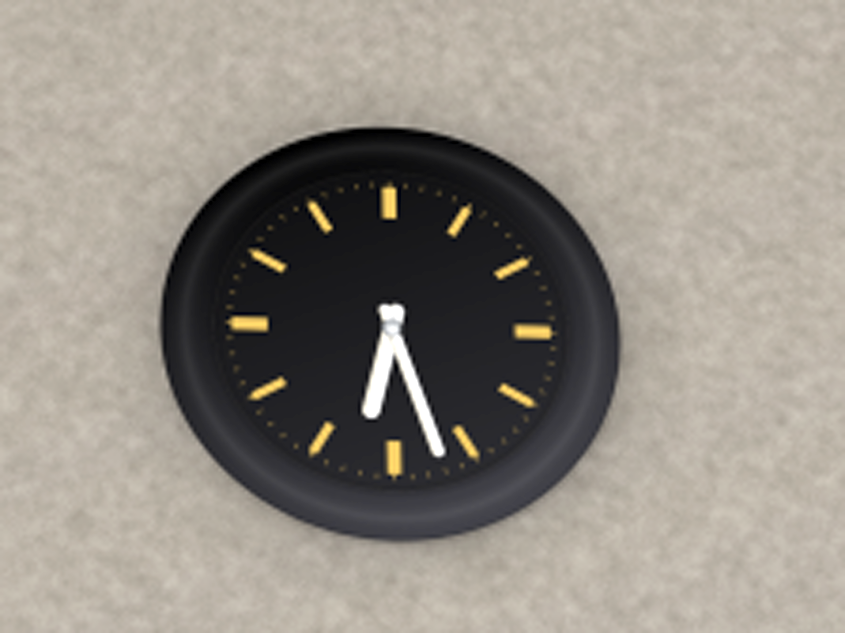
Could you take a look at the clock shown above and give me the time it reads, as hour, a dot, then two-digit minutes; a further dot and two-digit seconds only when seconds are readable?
6.27
